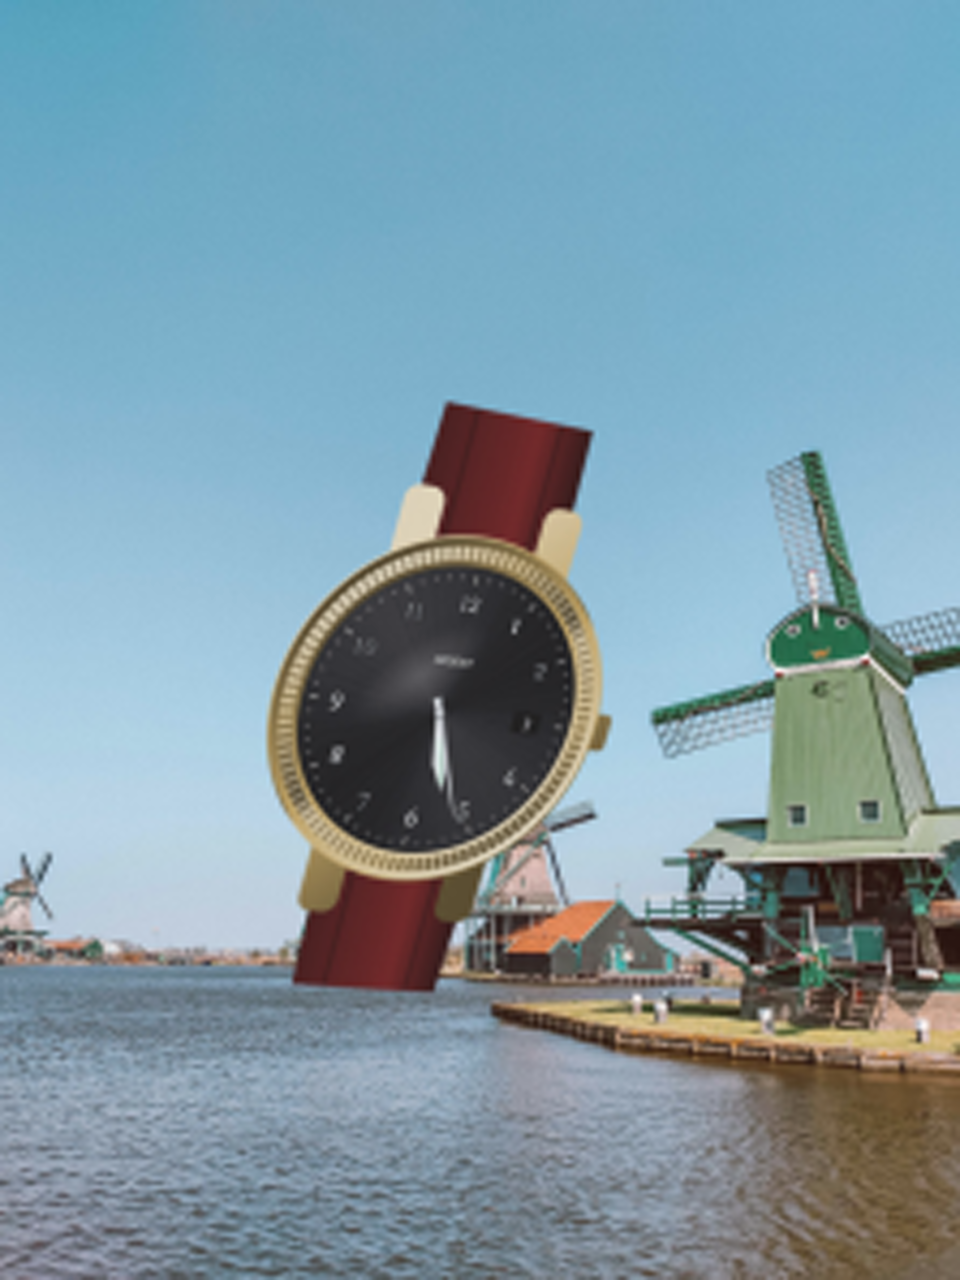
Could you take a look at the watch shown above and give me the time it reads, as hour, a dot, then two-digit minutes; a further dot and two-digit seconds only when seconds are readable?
5.26
